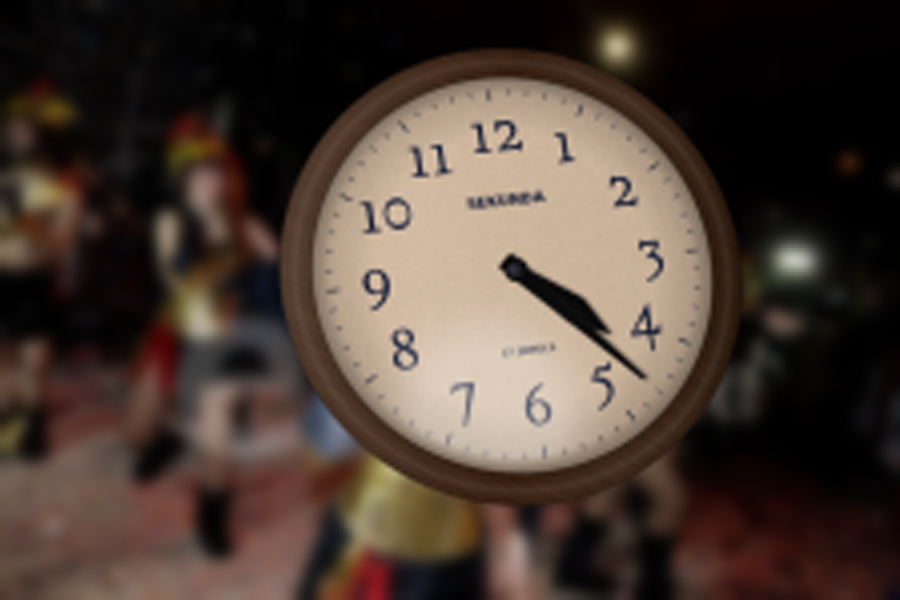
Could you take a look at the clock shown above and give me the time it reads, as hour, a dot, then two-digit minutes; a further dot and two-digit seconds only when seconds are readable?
4.23
